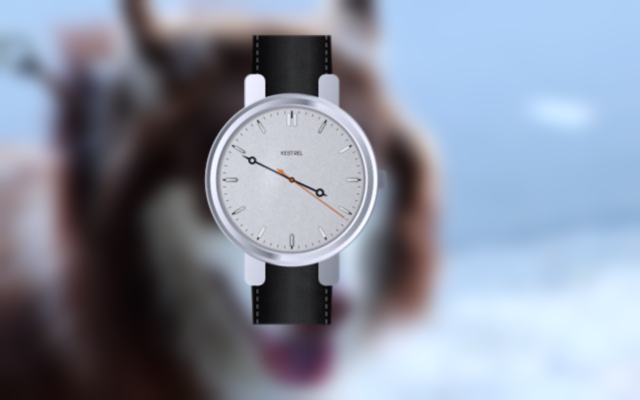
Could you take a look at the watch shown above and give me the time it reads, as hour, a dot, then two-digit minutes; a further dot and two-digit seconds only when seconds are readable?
3.49.21
